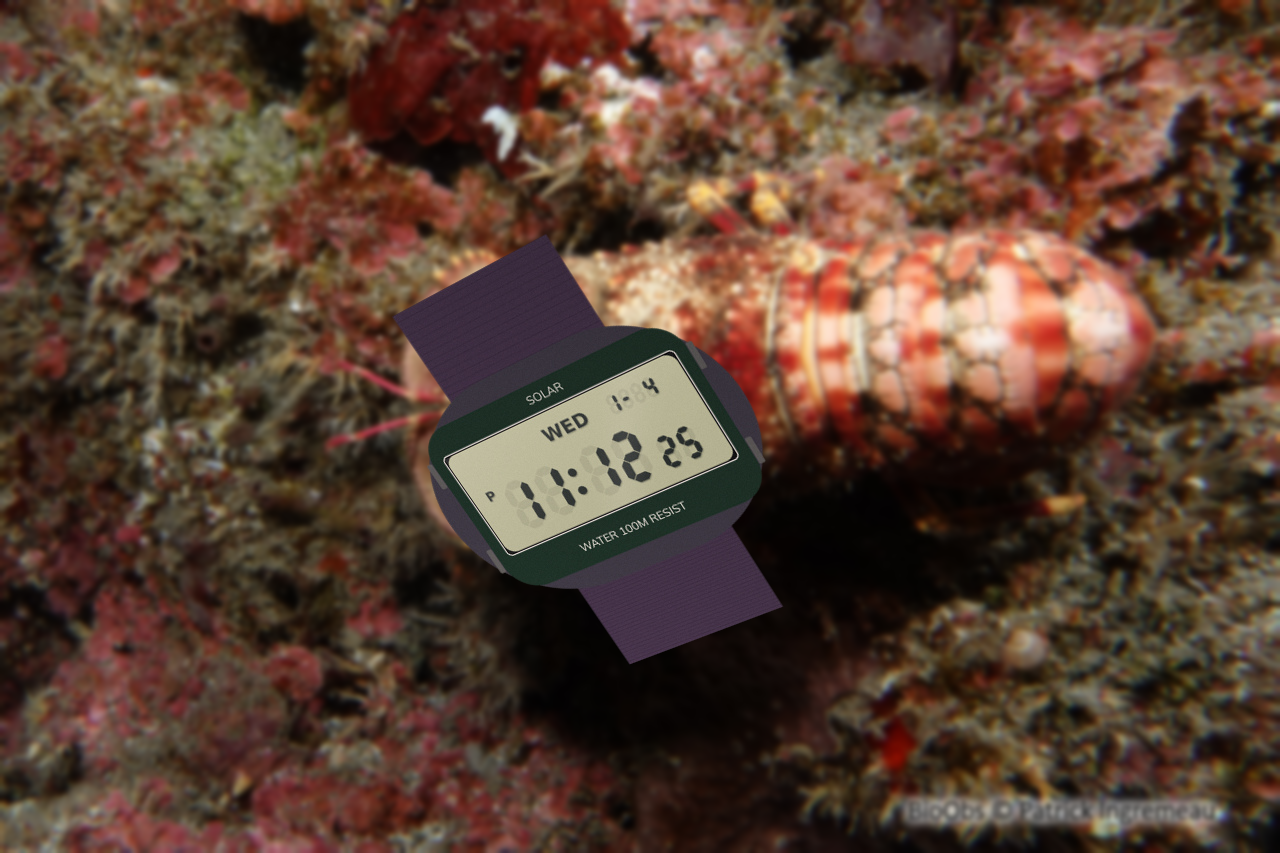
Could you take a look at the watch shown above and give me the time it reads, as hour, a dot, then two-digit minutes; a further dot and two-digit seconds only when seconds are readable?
11.12.25
